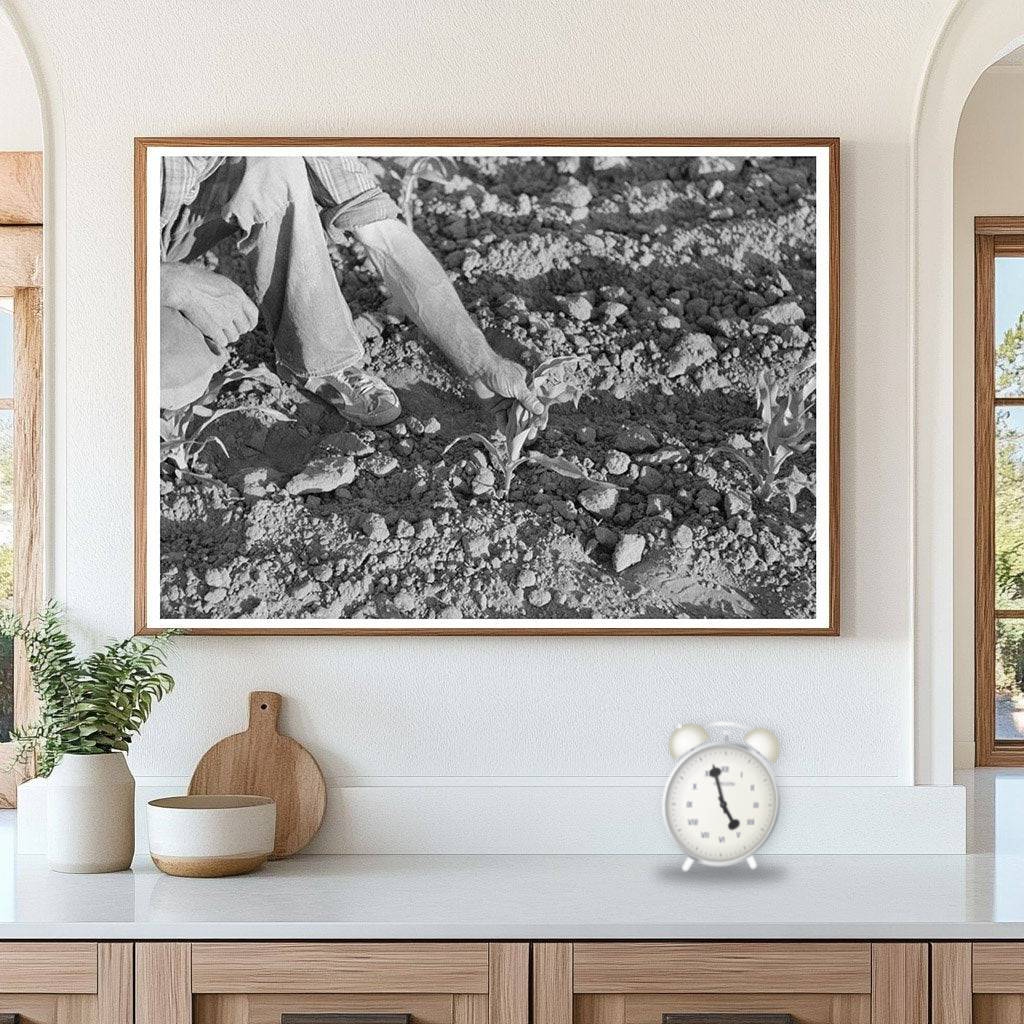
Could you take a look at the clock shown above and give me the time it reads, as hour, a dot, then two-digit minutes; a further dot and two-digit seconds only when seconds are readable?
4.57
